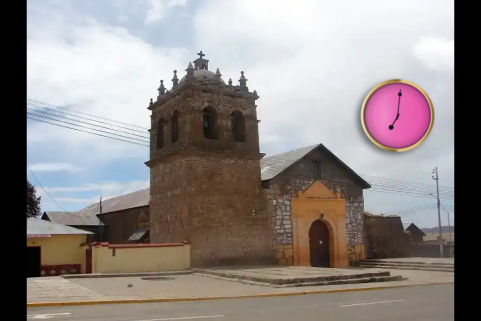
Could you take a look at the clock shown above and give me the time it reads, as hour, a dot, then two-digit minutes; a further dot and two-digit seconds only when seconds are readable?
7.01
